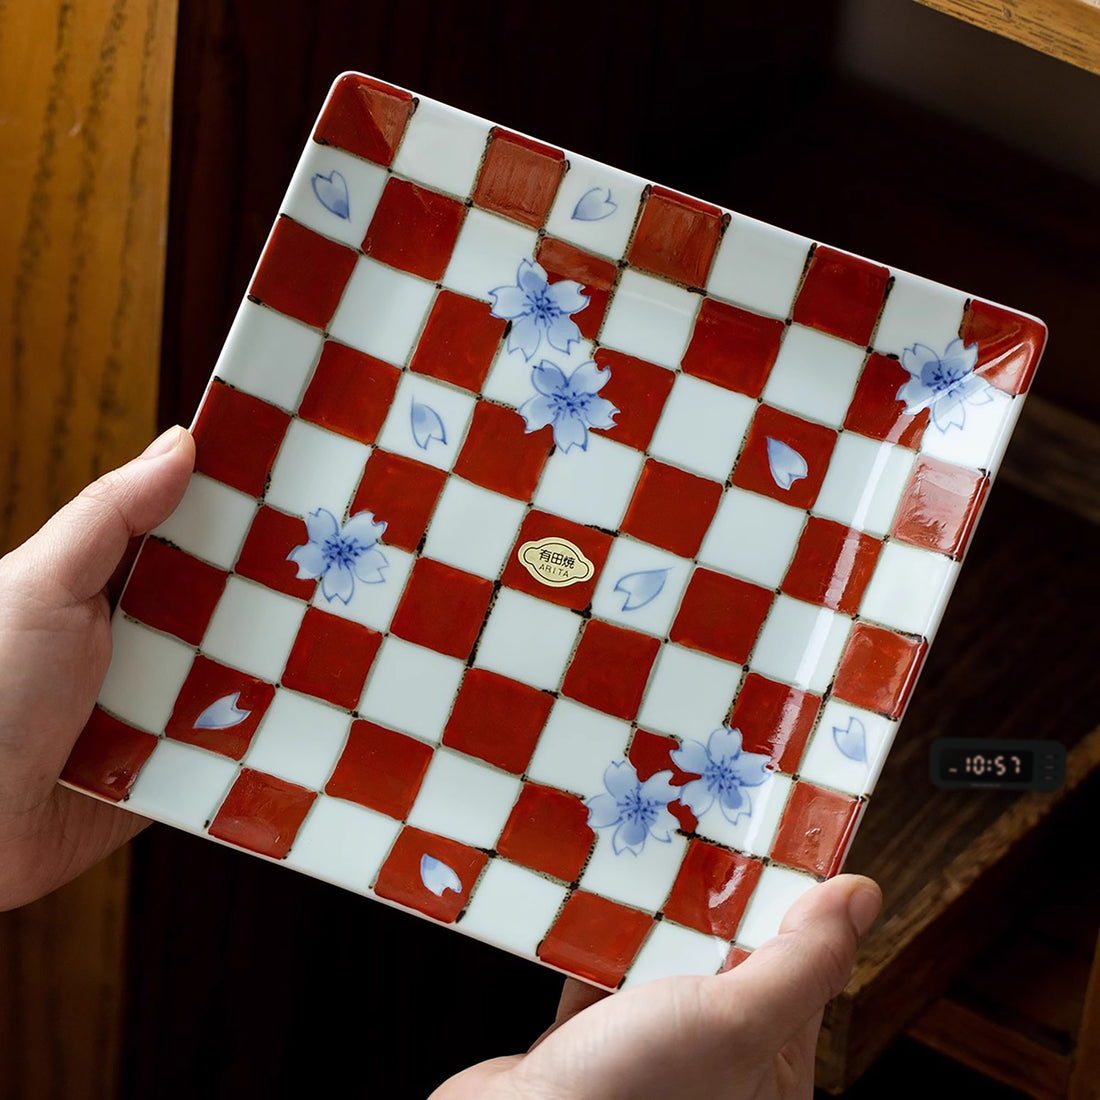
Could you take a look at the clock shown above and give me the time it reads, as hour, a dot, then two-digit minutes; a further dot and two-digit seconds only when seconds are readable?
10.57
